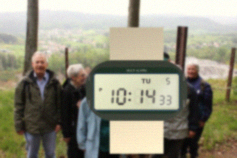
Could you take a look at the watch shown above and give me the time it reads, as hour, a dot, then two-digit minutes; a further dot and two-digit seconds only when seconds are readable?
10.14.33
